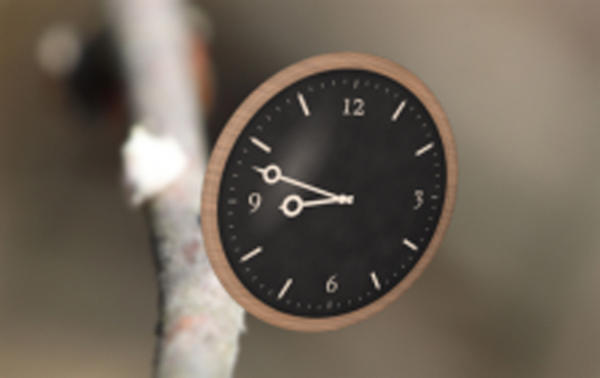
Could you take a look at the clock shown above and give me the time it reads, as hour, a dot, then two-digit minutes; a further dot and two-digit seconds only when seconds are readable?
8.48
